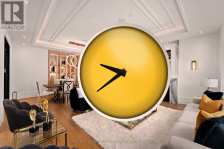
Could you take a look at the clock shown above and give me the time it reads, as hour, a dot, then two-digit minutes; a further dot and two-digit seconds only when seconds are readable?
9.39
